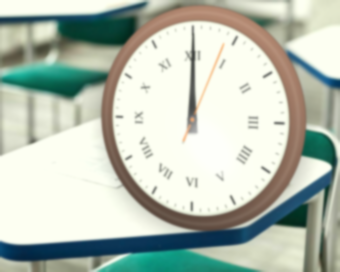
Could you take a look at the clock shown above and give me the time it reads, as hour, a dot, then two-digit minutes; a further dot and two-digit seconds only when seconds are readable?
12.00.04
